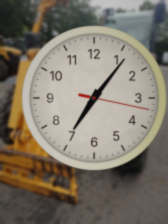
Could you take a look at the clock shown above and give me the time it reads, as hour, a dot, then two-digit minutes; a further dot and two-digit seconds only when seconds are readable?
7.06.17
